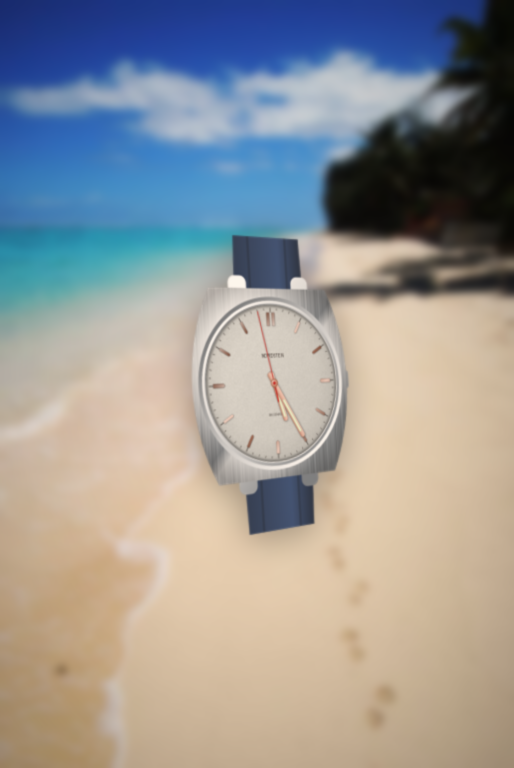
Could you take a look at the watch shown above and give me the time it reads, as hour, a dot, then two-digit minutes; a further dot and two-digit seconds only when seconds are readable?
5.24.58
